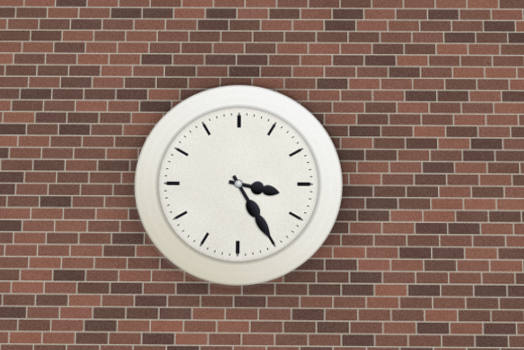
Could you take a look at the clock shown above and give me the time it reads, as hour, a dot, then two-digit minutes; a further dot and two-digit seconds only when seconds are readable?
3.25
